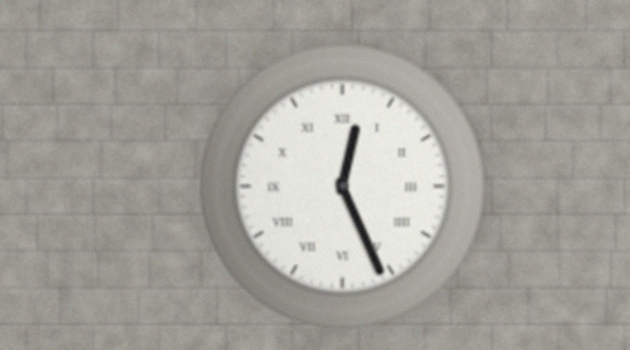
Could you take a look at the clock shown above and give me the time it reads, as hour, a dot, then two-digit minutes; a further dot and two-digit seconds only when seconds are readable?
12.26
